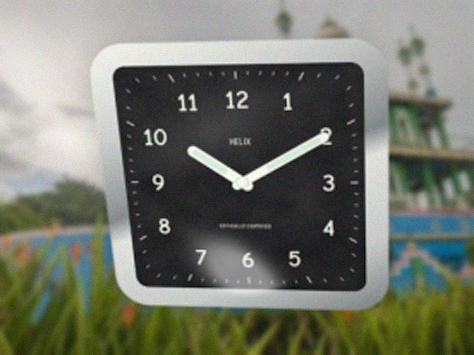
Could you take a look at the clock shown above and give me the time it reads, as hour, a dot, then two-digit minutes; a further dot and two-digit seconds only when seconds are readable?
10.10
